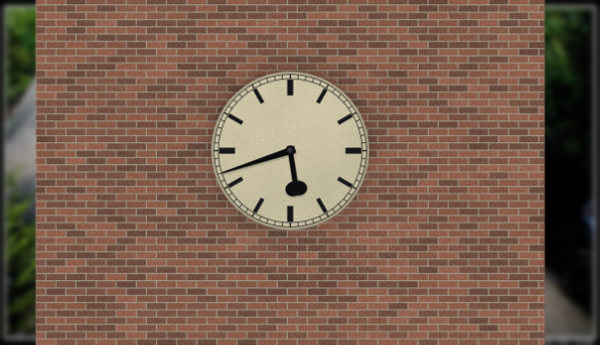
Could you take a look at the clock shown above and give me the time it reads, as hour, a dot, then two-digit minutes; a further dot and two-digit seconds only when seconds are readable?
5.42
